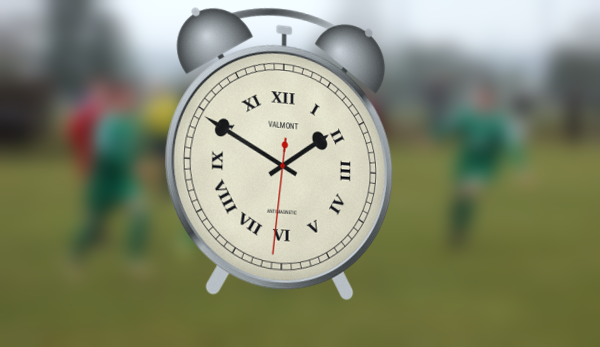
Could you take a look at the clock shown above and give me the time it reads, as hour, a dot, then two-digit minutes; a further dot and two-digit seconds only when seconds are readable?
1.49.31
